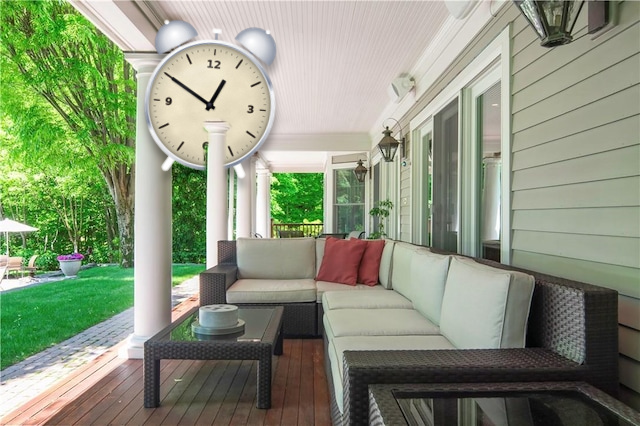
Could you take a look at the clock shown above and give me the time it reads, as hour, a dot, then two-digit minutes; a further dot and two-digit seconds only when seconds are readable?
12.50
